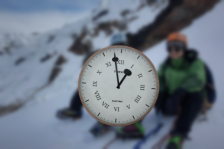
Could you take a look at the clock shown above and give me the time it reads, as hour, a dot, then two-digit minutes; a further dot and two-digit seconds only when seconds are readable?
12.58
